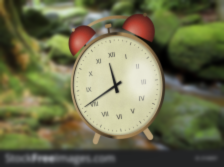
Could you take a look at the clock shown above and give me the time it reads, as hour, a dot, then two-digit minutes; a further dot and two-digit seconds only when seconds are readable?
11.41
